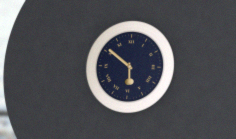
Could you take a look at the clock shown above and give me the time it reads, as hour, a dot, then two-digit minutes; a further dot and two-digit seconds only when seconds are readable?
5.51
